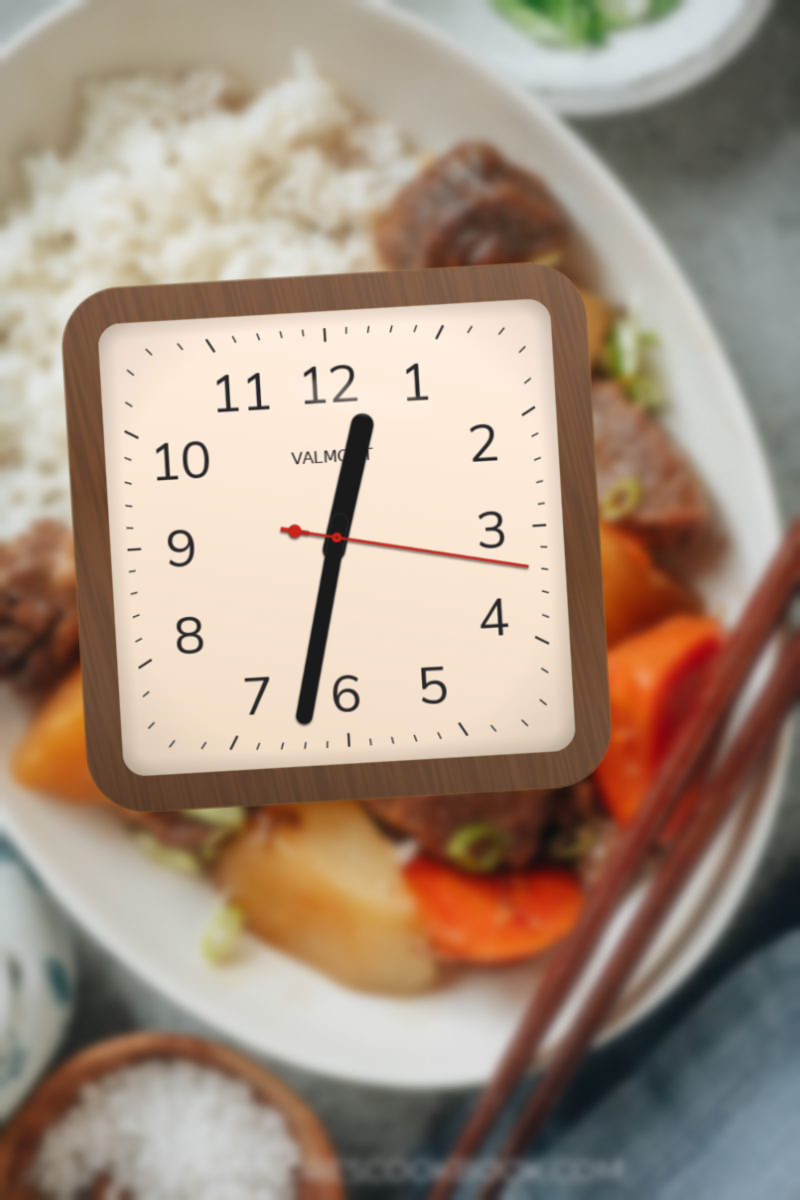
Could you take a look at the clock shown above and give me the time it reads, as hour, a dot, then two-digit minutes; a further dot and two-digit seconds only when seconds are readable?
12.32.17
